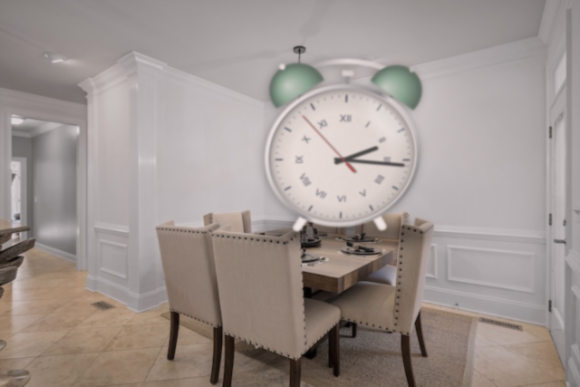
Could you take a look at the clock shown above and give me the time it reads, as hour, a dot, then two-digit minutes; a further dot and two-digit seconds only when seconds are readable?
2.15.53
